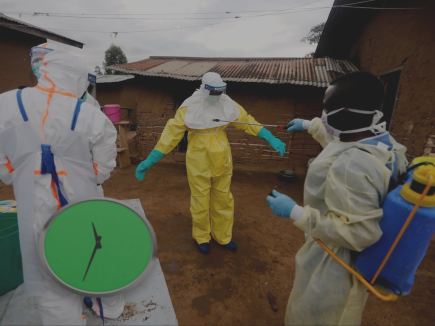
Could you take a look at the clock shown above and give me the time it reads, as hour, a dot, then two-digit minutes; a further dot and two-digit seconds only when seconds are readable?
11.33
